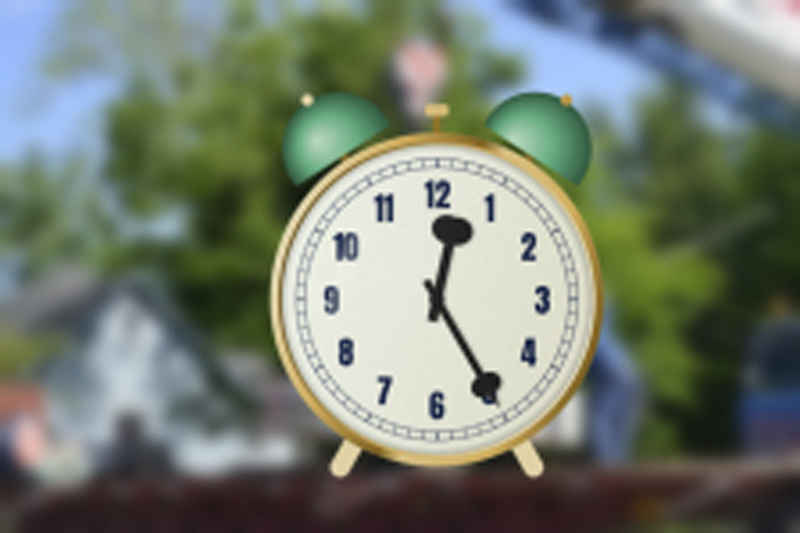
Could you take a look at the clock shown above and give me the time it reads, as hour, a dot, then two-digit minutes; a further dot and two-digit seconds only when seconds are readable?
12.25
